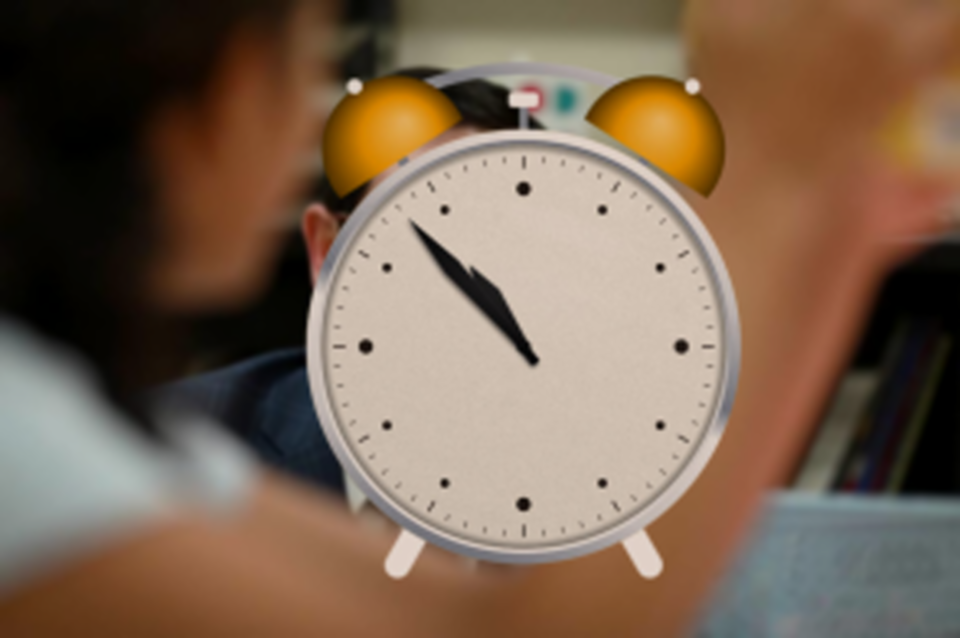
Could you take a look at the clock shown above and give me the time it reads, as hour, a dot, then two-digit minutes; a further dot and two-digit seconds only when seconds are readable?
10.53
